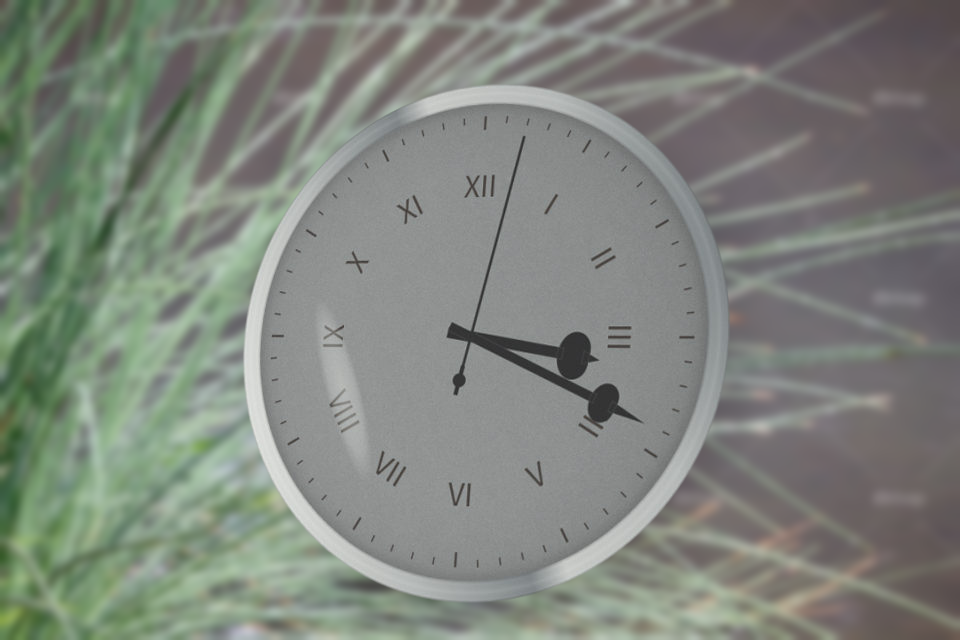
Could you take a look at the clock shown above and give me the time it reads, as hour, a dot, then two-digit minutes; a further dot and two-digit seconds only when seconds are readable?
3.19.02
